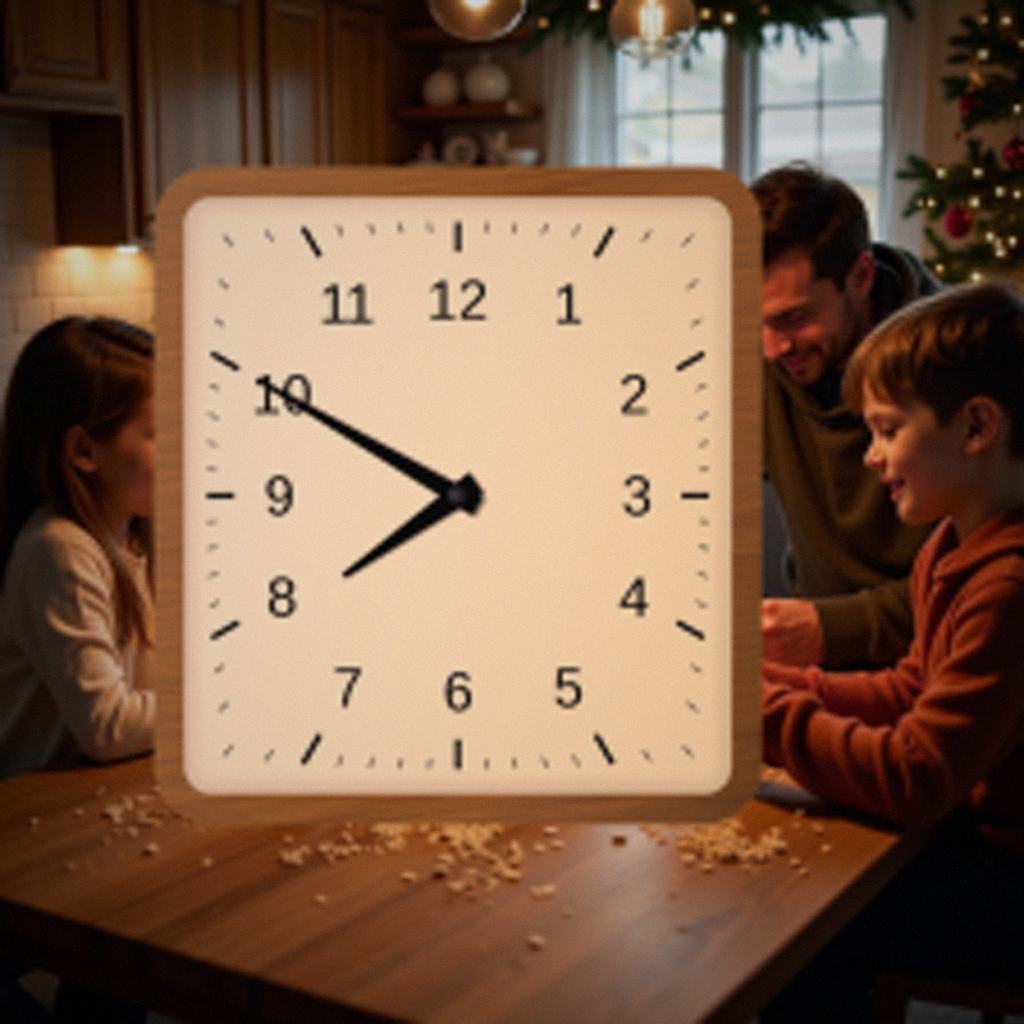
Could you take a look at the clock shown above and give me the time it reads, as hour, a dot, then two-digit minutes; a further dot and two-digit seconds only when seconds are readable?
7.50
